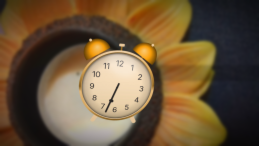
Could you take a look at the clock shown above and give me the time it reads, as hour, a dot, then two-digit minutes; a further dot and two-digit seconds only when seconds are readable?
6.33
